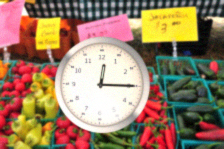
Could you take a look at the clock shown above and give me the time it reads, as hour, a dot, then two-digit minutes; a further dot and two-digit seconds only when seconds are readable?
12.15
